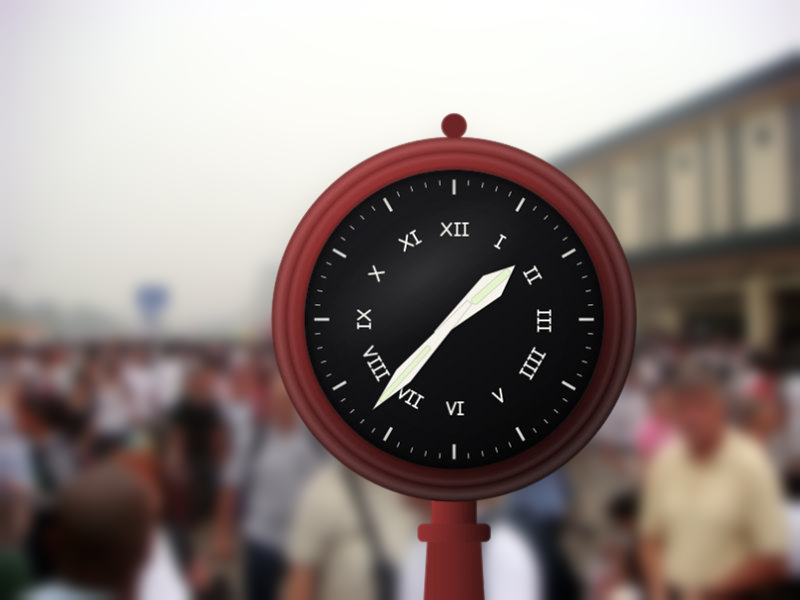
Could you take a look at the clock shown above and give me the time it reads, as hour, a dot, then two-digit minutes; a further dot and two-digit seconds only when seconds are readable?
1.37
